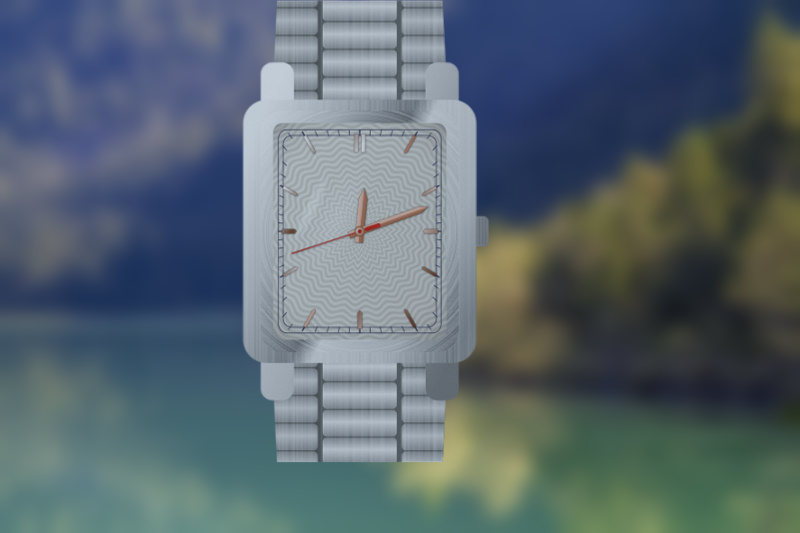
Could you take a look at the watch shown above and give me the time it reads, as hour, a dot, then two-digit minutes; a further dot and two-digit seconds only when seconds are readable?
12.11.42
